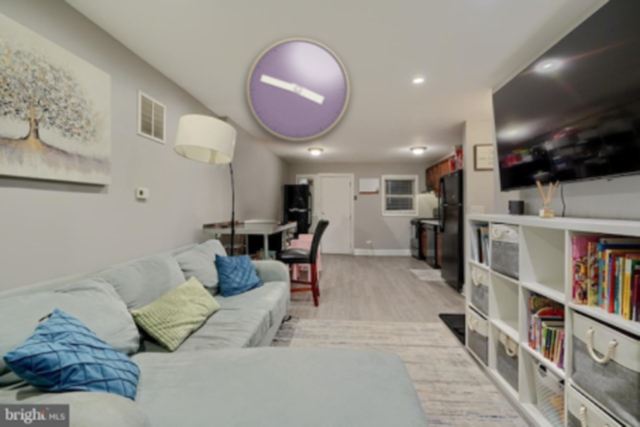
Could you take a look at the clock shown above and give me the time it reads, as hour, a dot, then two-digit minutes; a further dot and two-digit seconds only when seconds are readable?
3.48
